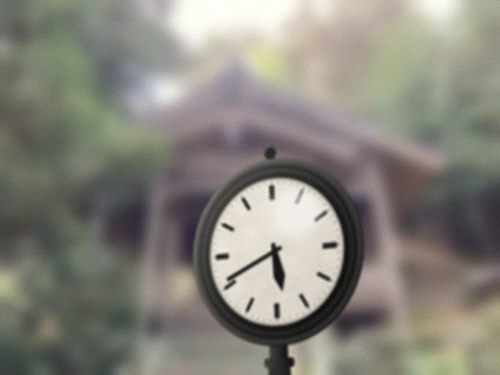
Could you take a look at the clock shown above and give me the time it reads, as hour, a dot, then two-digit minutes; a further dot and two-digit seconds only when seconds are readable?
5.41
